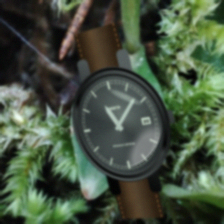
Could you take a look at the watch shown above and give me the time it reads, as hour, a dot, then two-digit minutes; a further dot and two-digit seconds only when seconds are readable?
11.08
